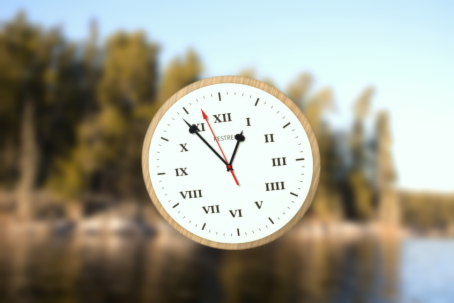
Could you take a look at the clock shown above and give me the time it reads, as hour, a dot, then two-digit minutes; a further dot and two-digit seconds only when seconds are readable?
12.53.57
